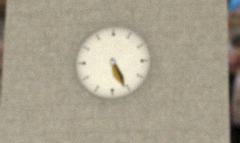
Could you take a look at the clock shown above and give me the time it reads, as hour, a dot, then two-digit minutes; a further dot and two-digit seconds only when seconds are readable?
5.26
